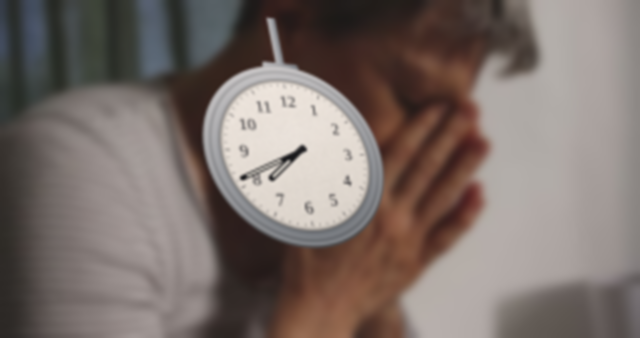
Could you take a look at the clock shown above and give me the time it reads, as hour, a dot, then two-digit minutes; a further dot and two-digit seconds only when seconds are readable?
7.41
